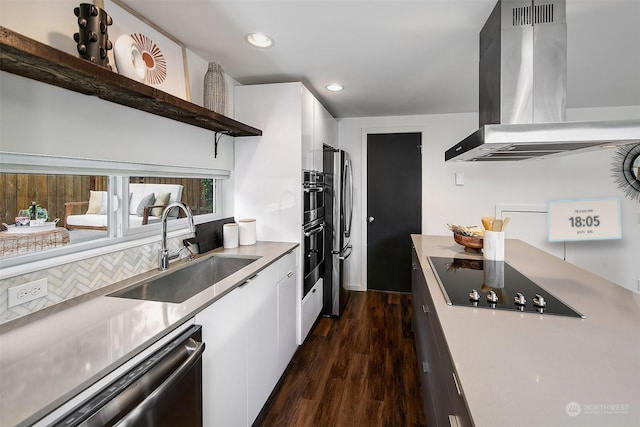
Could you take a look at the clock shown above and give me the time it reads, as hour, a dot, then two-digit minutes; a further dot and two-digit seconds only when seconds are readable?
18.05
